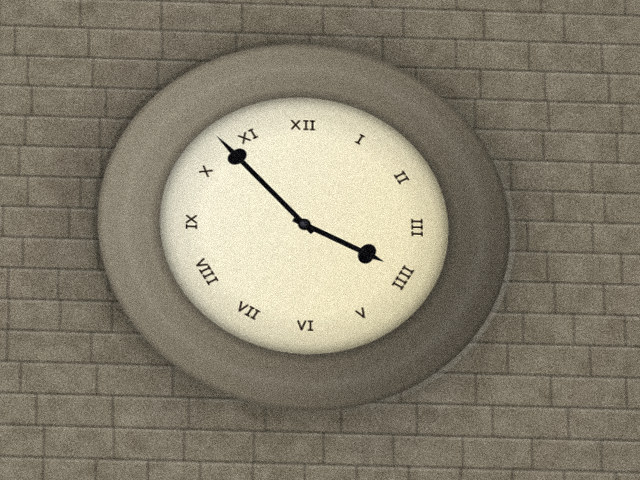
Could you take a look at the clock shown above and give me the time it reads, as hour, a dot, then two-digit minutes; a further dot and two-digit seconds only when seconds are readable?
3.53
